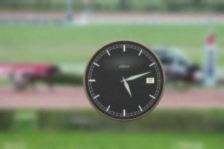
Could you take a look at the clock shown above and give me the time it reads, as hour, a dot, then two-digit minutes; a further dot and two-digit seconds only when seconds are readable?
5.12
